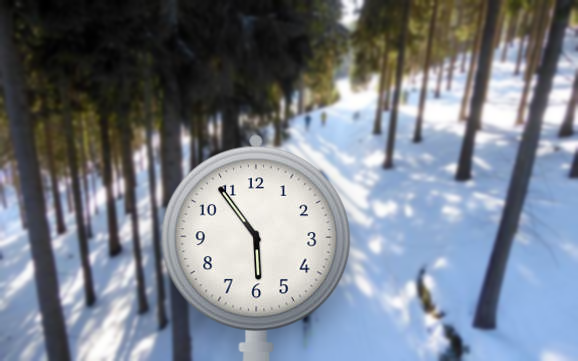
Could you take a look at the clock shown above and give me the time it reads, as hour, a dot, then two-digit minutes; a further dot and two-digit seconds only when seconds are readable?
5.54
